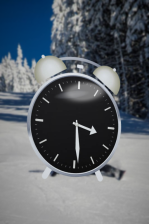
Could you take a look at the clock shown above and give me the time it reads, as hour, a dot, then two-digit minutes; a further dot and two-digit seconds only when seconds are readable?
3.29
